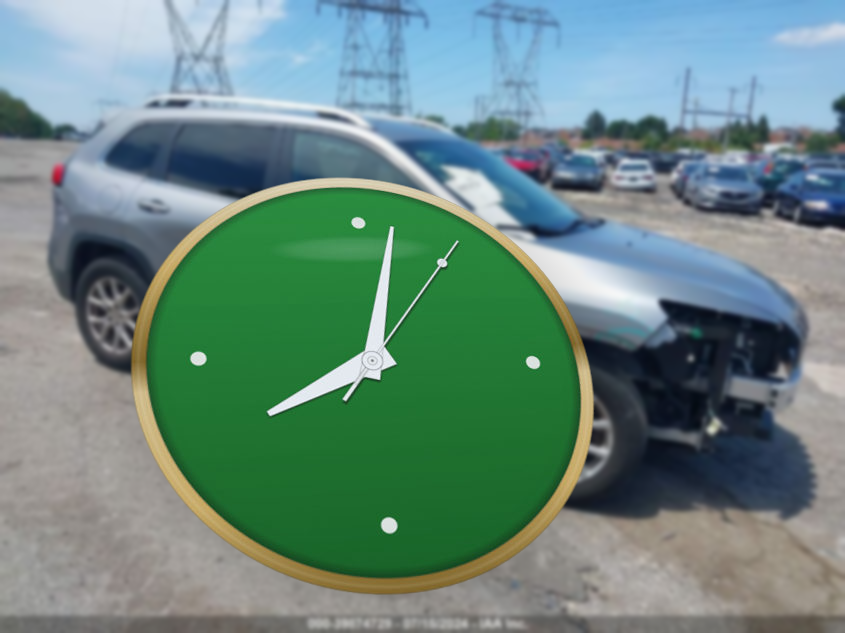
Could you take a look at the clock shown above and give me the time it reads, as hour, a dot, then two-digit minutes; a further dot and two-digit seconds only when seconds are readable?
8.02.06
